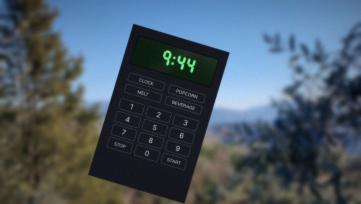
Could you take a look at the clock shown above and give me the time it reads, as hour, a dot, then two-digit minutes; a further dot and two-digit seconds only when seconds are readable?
9.44
